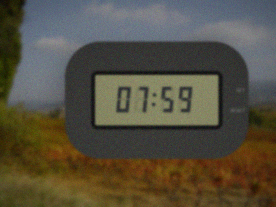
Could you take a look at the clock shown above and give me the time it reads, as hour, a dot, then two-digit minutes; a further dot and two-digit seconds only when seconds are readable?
7.59
